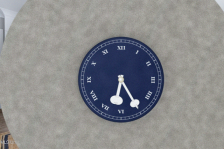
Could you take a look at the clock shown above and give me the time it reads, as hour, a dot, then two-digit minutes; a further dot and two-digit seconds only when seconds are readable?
6.25
